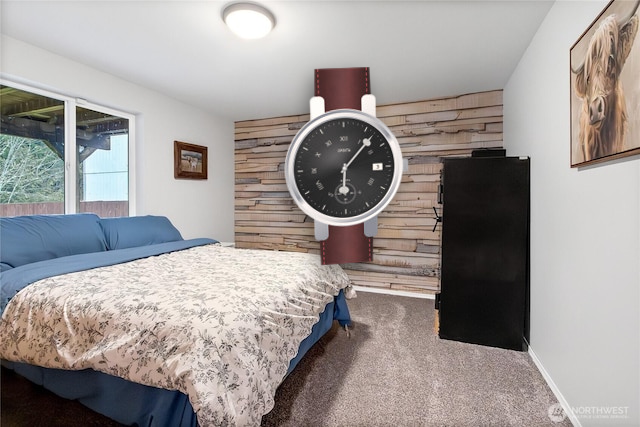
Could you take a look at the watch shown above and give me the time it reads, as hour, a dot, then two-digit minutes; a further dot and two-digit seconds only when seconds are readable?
6.07
